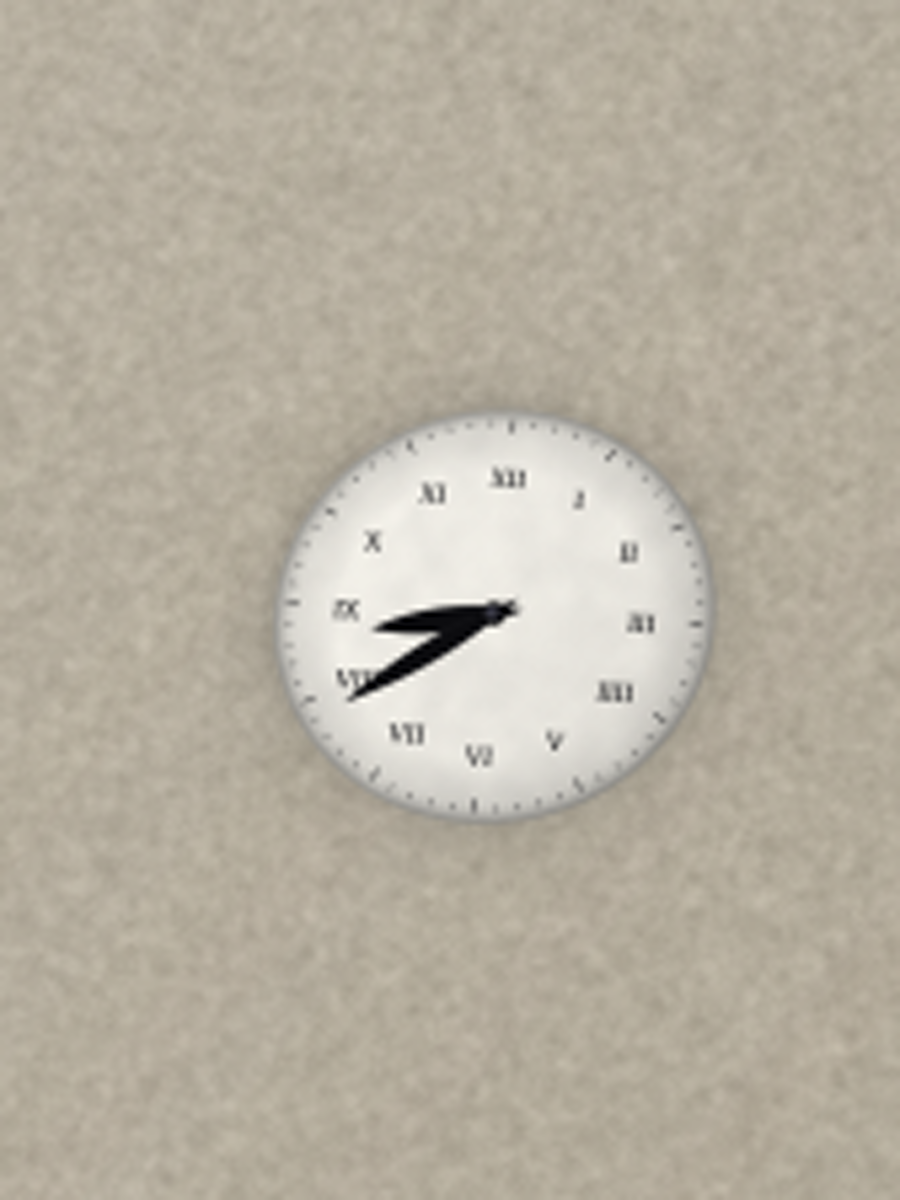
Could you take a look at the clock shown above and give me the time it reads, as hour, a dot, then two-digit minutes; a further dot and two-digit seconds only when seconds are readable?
8.39
